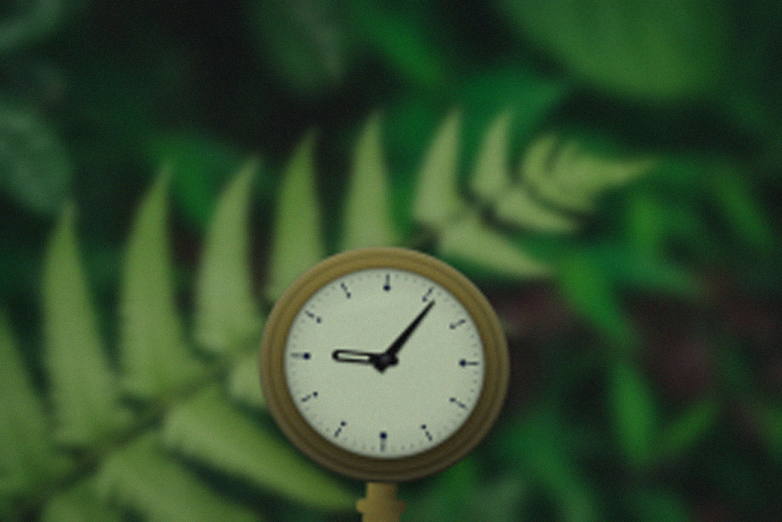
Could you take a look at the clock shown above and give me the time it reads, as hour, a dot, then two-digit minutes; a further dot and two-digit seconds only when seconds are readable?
9.06
